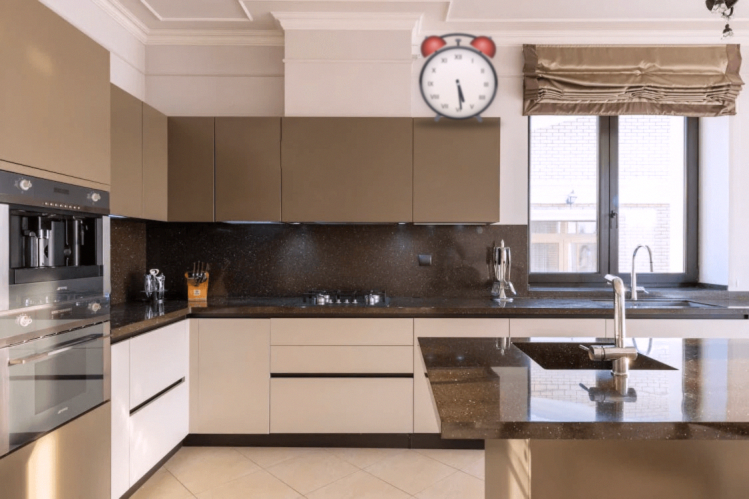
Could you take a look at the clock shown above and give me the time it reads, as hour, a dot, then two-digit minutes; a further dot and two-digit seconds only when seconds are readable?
5.29
